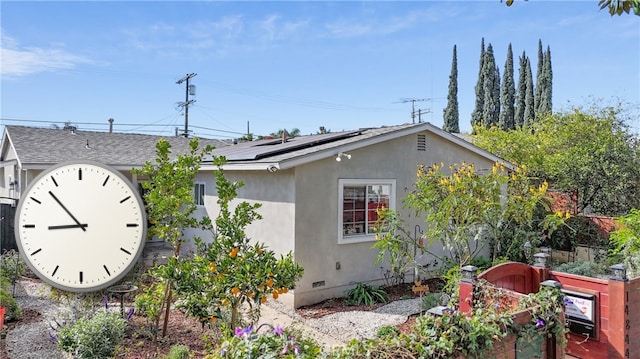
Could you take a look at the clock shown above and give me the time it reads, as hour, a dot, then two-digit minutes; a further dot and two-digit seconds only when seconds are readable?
8.53
